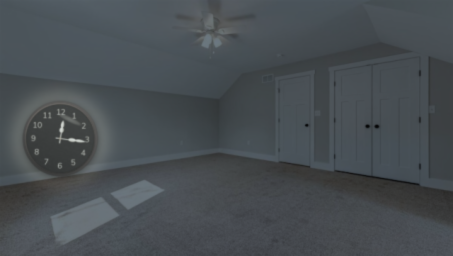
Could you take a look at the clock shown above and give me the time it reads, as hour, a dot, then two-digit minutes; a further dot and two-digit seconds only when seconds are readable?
12.16
